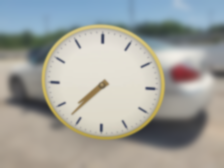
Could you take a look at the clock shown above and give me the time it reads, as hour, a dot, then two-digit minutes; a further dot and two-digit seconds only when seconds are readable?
7.37
